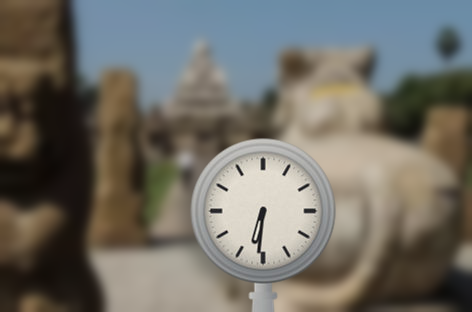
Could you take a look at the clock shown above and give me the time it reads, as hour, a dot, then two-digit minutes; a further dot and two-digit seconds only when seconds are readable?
6.31
